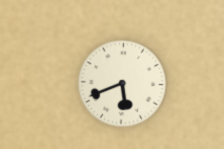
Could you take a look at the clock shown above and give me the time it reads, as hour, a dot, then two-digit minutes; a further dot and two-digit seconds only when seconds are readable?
5.41
